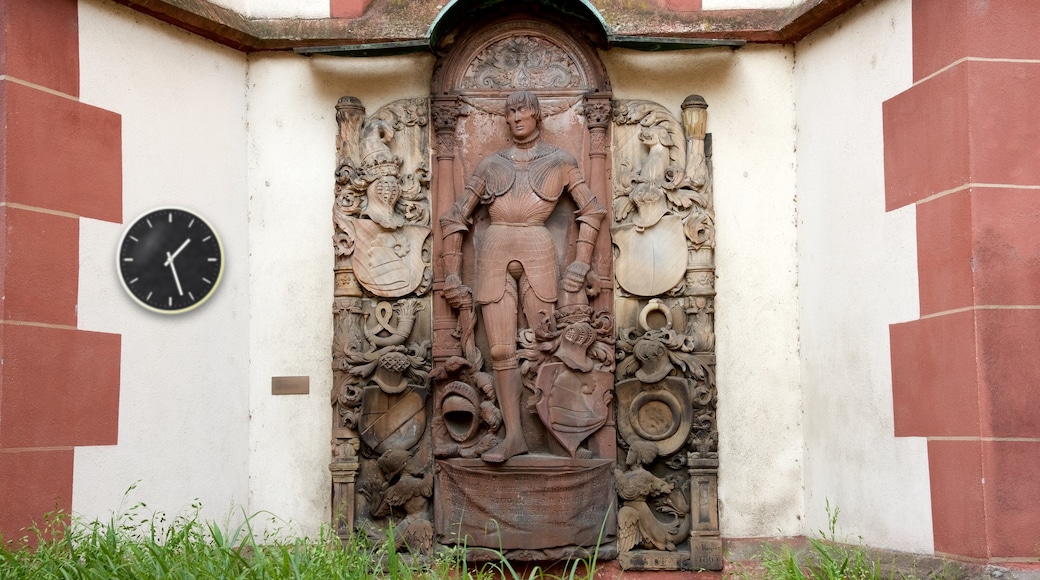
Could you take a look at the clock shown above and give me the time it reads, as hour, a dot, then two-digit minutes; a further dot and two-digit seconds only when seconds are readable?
1.27
